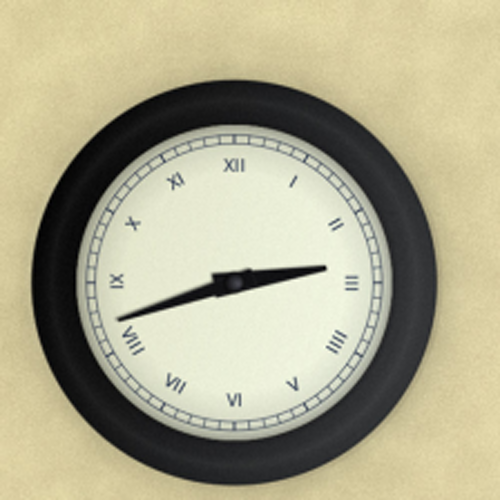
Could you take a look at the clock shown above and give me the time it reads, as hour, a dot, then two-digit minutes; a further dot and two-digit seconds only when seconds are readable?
2.42
